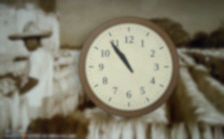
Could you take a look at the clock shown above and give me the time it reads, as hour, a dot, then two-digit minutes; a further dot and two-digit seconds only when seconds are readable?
10.54
